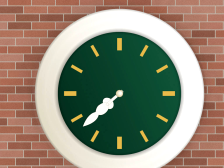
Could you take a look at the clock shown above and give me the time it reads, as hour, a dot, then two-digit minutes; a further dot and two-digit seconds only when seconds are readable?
7.38
